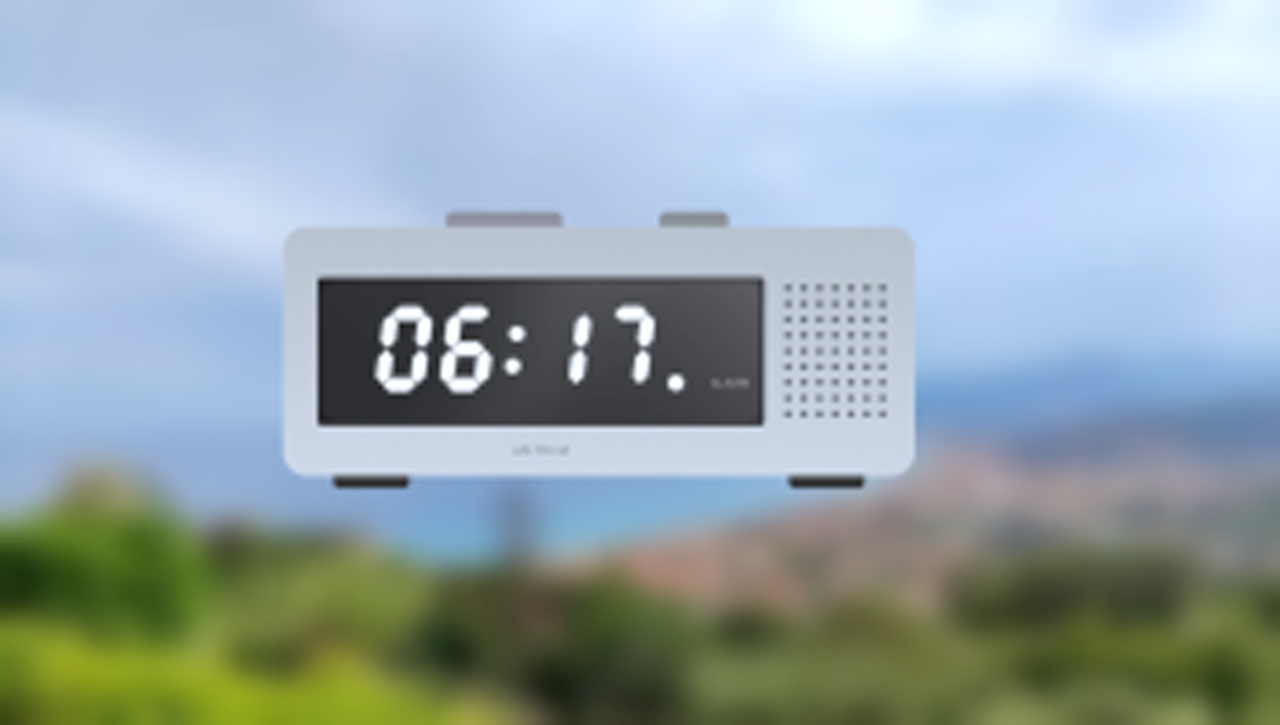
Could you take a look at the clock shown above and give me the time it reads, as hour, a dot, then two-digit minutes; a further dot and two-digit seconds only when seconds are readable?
6.17
